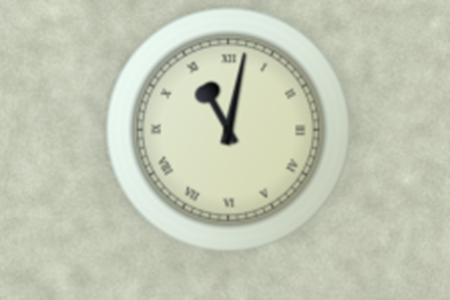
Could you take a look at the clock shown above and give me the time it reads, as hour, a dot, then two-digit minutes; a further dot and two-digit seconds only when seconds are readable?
11.02
